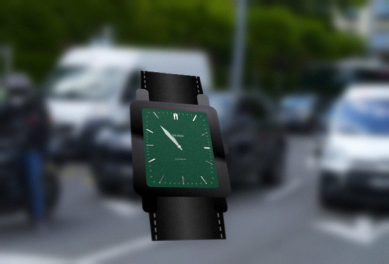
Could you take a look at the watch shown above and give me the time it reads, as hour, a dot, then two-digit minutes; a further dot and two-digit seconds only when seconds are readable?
10.54
